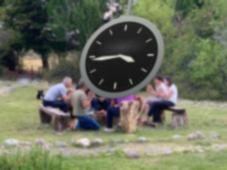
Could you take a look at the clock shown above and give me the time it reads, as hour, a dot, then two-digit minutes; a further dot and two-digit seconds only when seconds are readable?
3.44
